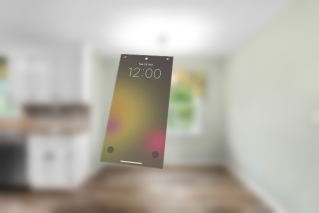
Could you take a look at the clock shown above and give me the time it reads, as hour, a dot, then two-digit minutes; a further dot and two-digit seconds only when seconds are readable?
12.00
